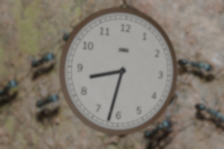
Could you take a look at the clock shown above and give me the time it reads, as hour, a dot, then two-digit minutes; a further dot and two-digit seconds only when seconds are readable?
8.32
